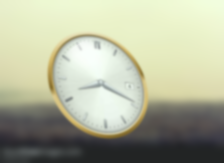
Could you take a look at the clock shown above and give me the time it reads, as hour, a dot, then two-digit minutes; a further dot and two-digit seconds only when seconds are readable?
8.19
